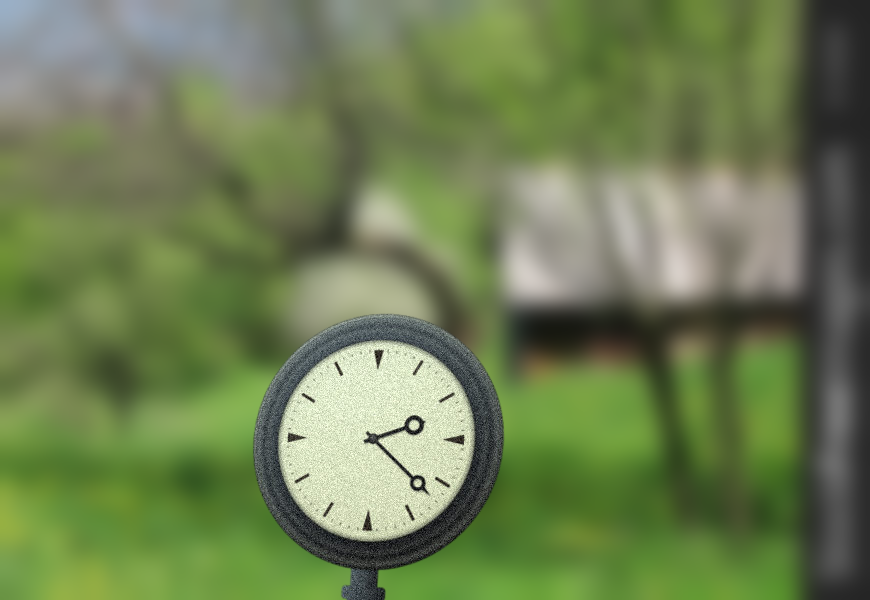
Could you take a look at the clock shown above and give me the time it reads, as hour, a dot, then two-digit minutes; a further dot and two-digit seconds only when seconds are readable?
2.22
